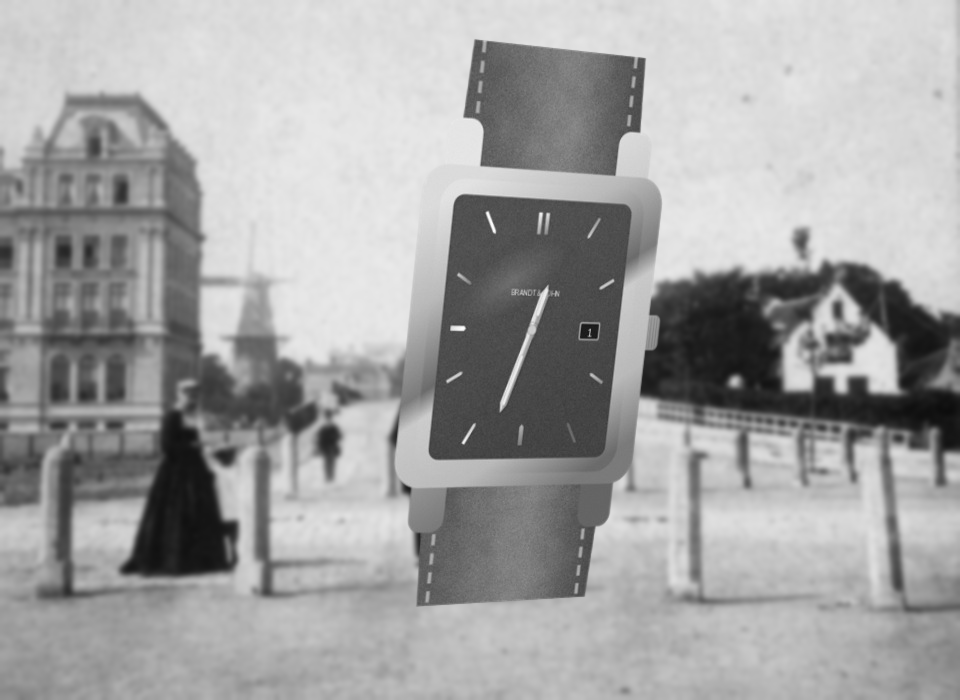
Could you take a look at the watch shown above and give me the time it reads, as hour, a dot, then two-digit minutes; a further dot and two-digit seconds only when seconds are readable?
12.33
